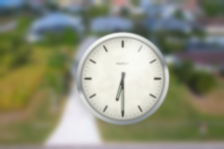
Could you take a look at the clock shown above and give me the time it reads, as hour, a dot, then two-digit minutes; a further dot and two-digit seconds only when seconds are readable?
6.30
